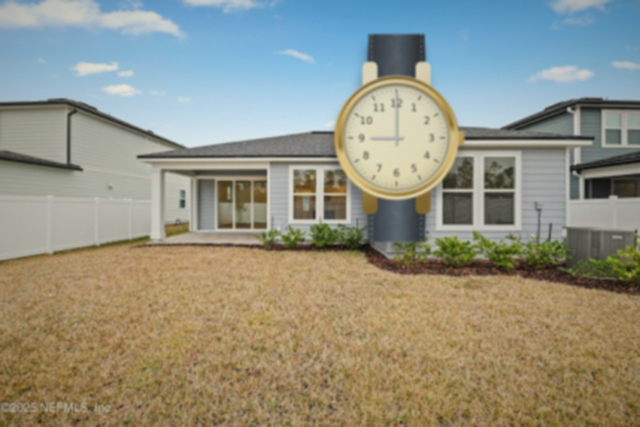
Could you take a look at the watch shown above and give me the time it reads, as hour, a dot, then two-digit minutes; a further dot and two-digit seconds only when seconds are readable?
9.00
